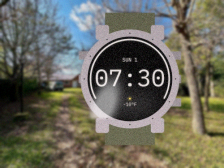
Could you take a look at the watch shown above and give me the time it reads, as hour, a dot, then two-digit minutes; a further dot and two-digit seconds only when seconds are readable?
7.30
